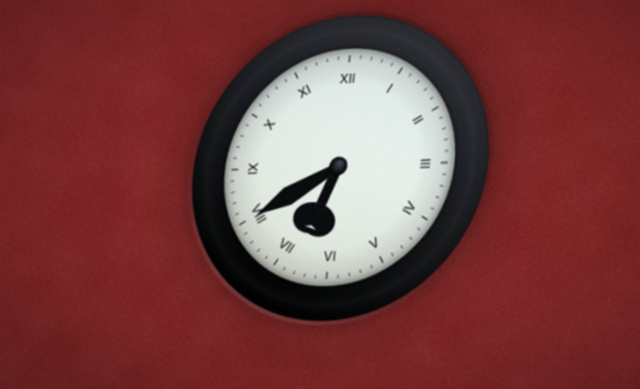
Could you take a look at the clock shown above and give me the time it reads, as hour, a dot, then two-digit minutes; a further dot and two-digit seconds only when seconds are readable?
6.40
